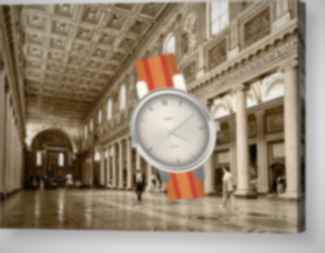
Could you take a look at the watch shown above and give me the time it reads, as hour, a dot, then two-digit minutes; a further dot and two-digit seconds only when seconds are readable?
4.10
